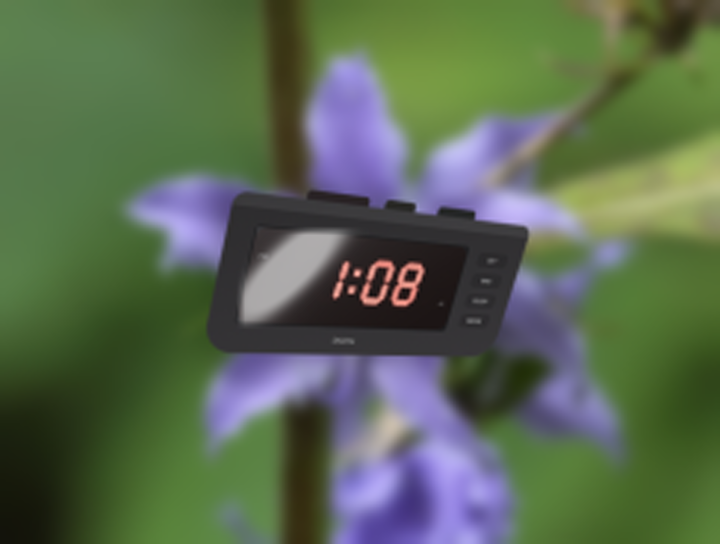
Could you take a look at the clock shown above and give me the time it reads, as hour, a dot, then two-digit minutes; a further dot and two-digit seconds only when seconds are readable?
1.08
